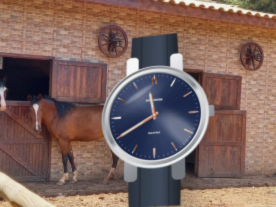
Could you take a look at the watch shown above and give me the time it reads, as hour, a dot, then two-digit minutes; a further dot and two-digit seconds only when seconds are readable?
11.40
